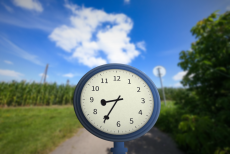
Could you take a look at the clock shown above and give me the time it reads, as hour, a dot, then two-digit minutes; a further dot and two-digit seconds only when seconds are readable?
8.35
